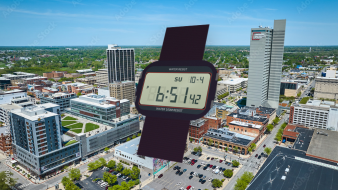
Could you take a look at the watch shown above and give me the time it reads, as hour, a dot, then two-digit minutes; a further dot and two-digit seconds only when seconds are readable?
6.51.42
